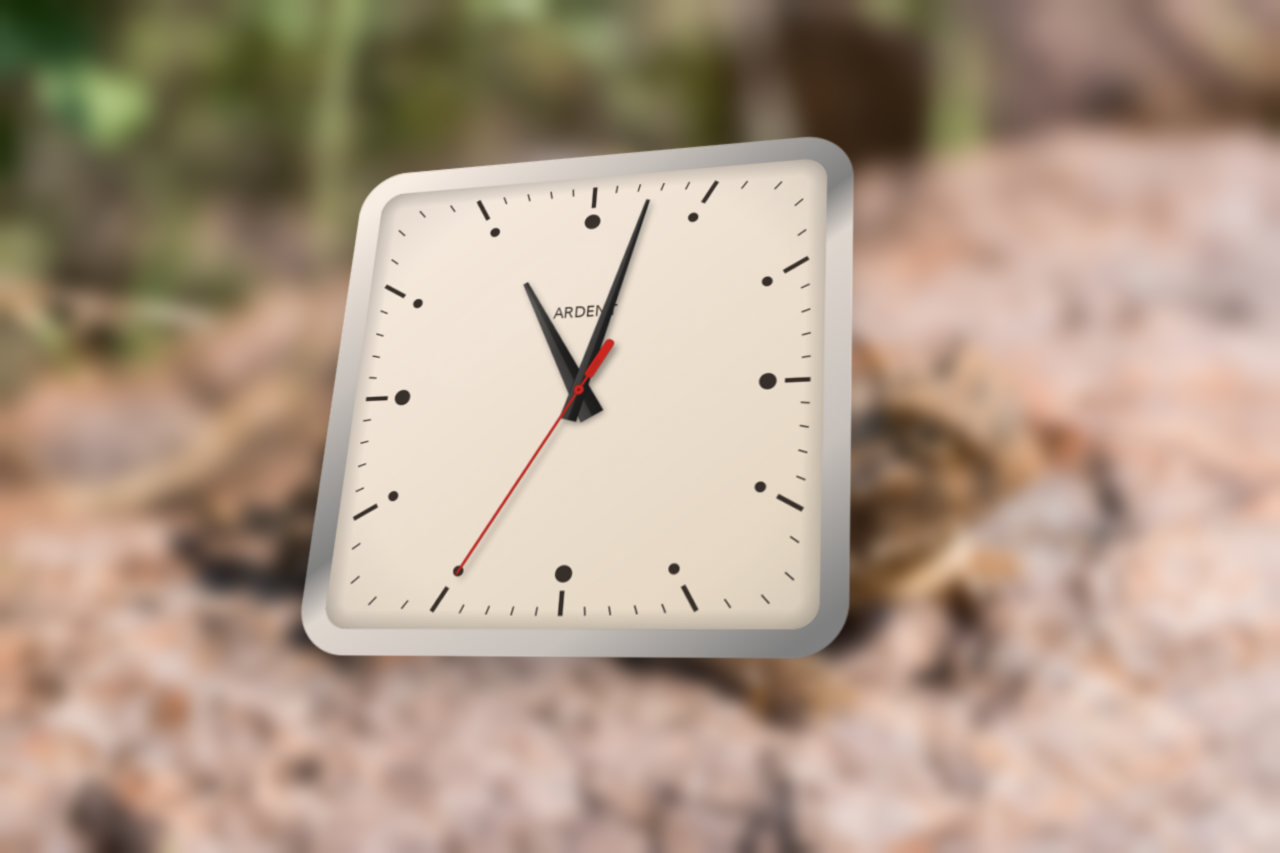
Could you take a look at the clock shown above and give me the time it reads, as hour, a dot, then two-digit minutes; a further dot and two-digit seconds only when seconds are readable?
11.02.35
